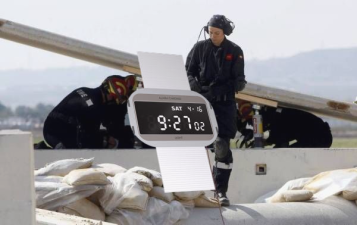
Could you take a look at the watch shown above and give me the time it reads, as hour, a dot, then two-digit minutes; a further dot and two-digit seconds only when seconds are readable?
9.27.02
